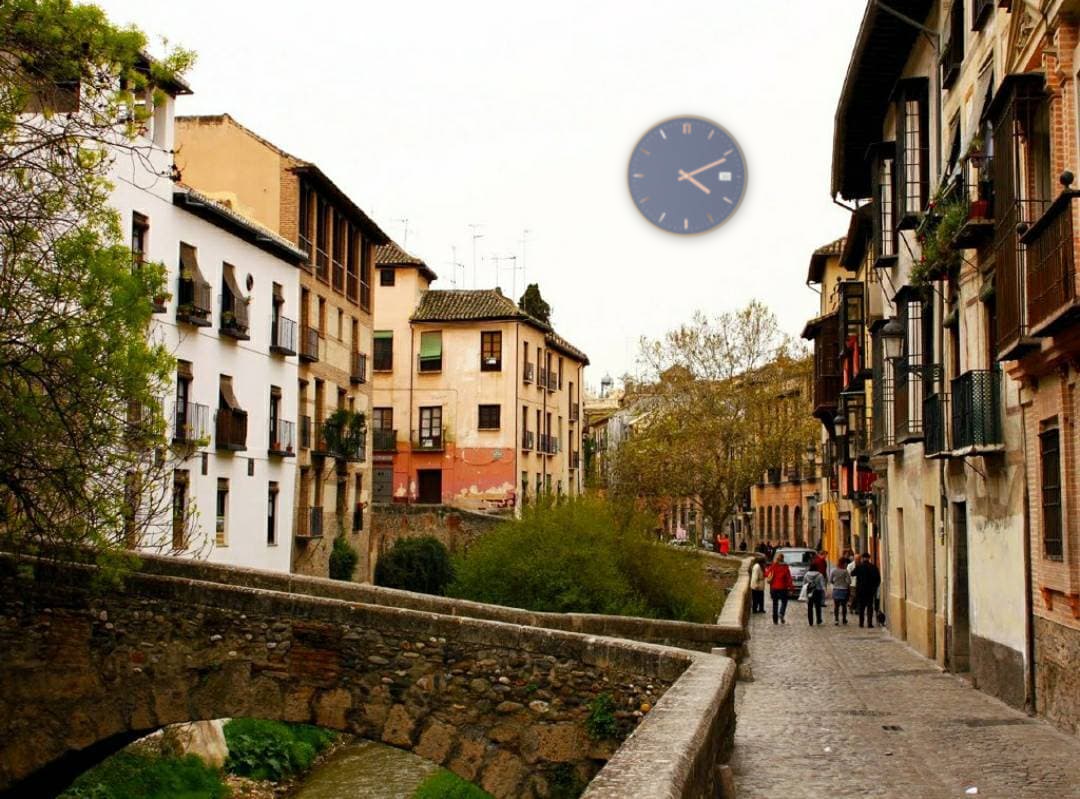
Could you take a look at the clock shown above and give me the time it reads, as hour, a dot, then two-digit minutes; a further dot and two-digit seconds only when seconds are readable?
4.11
